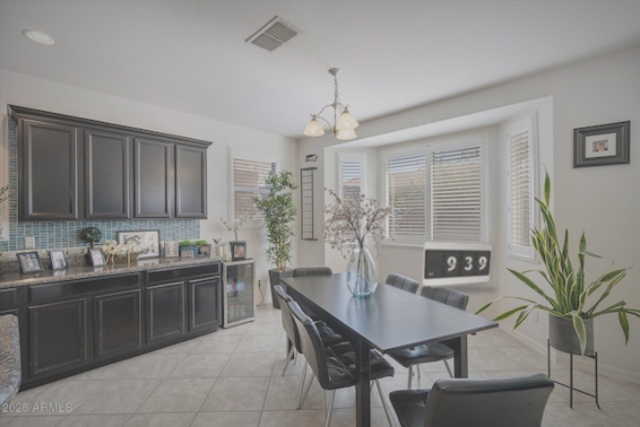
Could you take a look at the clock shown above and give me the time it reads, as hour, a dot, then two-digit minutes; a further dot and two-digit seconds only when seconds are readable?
9.39
